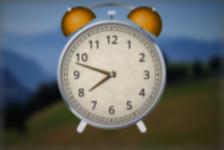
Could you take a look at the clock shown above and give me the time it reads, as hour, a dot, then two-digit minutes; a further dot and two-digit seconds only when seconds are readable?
7.48
